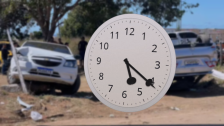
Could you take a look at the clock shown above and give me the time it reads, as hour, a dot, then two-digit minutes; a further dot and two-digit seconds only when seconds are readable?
5.21
